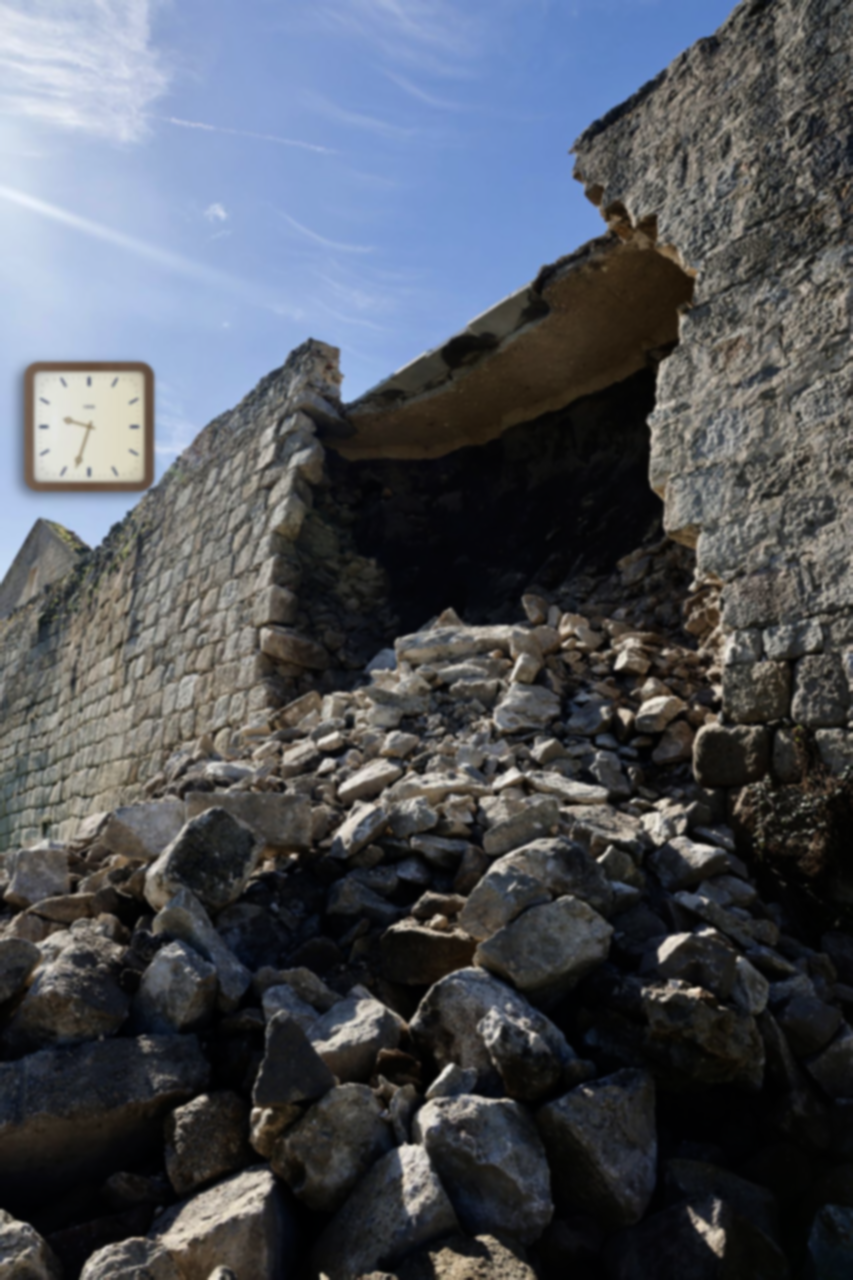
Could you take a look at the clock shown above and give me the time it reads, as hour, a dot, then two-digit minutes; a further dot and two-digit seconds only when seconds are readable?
9.33
